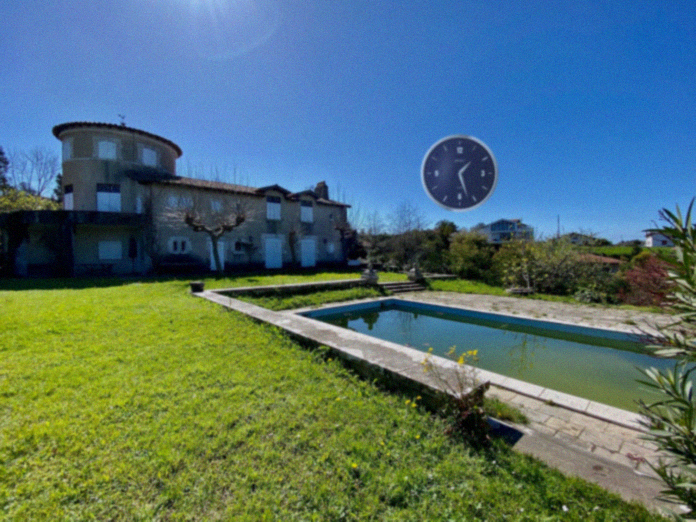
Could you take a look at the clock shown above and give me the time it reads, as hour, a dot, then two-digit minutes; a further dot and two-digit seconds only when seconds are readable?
1.27
